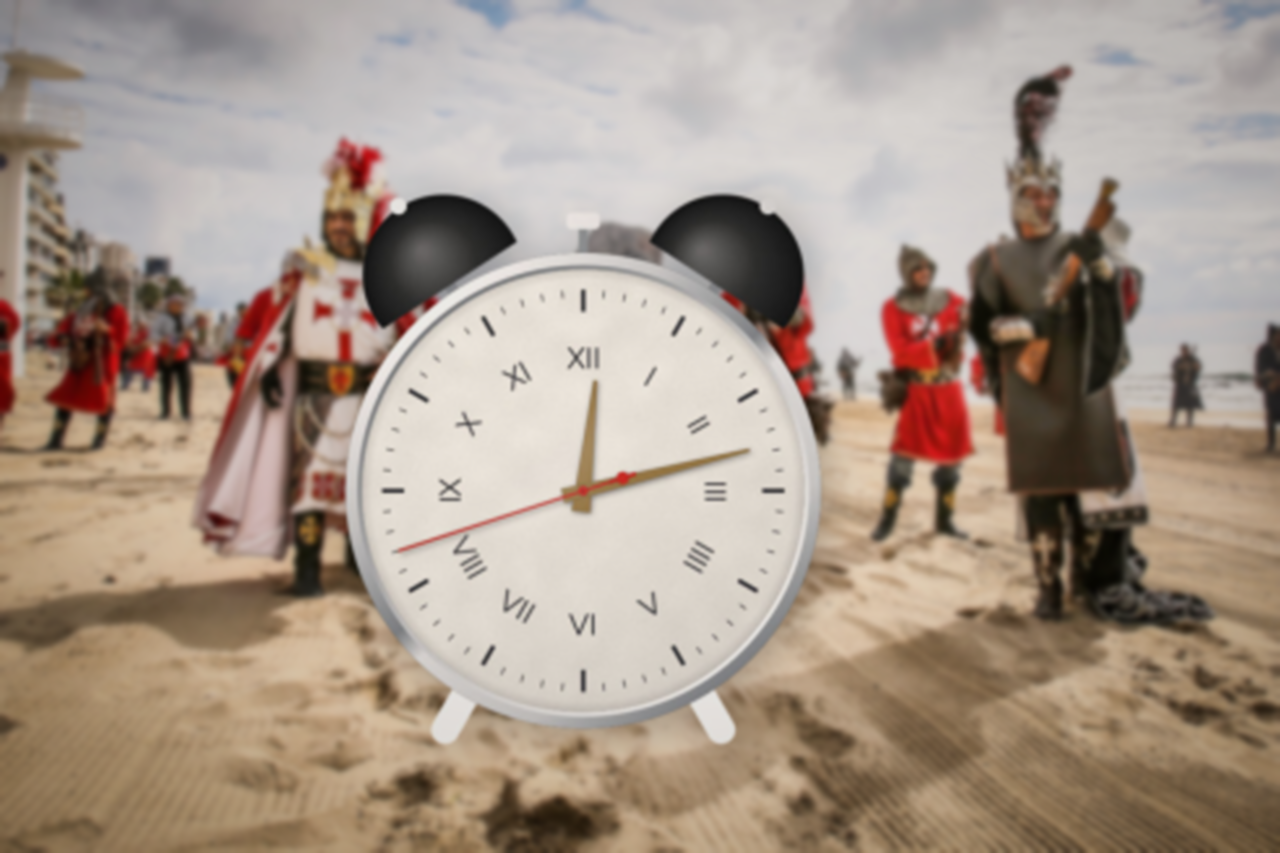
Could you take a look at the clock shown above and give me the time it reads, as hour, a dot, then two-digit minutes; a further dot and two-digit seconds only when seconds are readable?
12.12.42
